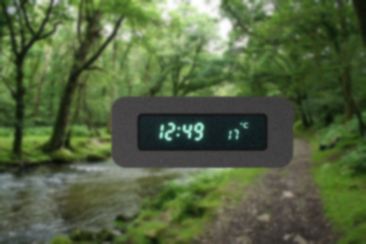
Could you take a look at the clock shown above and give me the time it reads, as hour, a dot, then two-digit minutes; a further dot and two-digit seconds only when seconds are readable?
12.49
